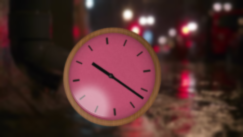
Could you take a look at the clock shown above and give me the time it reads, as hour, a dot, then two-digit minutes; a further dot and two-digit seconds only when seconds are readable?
10.22
